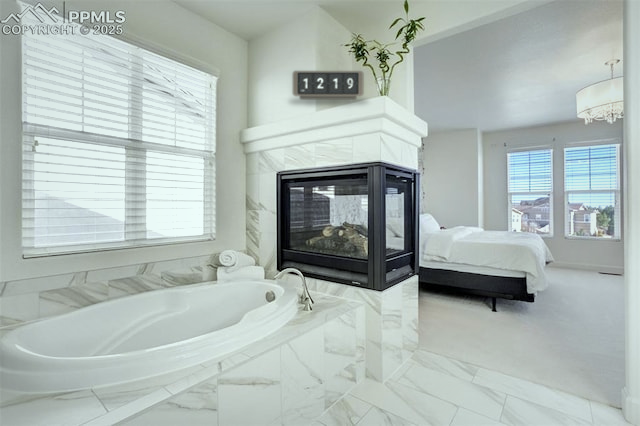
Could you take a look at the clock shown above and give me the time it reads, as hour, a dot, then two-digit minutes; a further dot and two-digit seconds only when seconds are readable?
12.19
